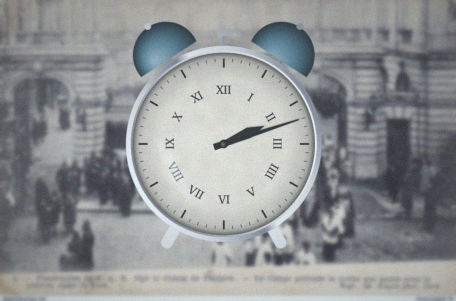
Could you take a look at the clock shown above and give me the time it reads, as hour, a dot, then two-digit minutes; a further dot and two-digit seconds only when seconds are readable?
2.12
